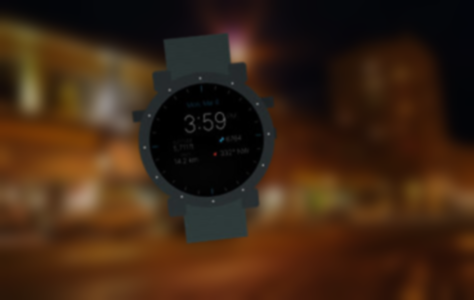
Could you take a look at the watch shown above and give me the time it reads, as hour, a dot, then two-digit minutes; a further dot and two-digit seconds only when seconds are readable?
3.59
